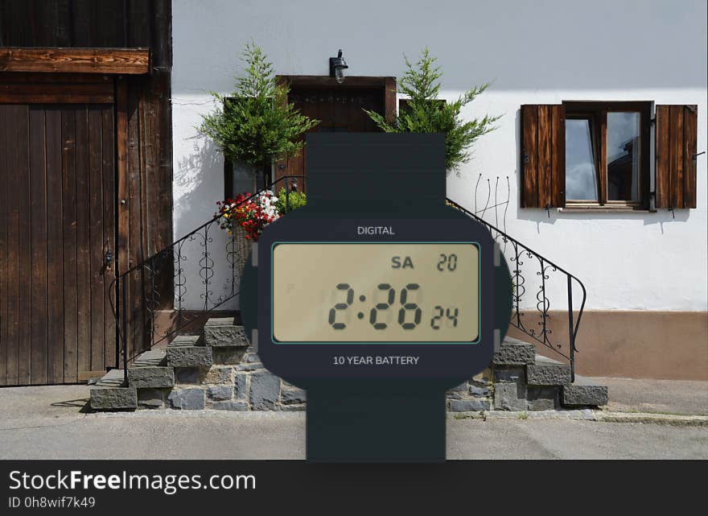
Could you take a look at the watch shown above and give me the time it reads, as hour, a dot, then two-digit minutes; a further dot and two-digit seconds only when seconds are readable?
2.26.24
